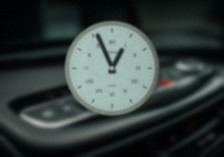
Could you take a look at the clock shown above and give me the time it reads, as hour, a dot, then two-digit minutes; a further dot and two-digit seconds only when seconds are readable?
12.56
